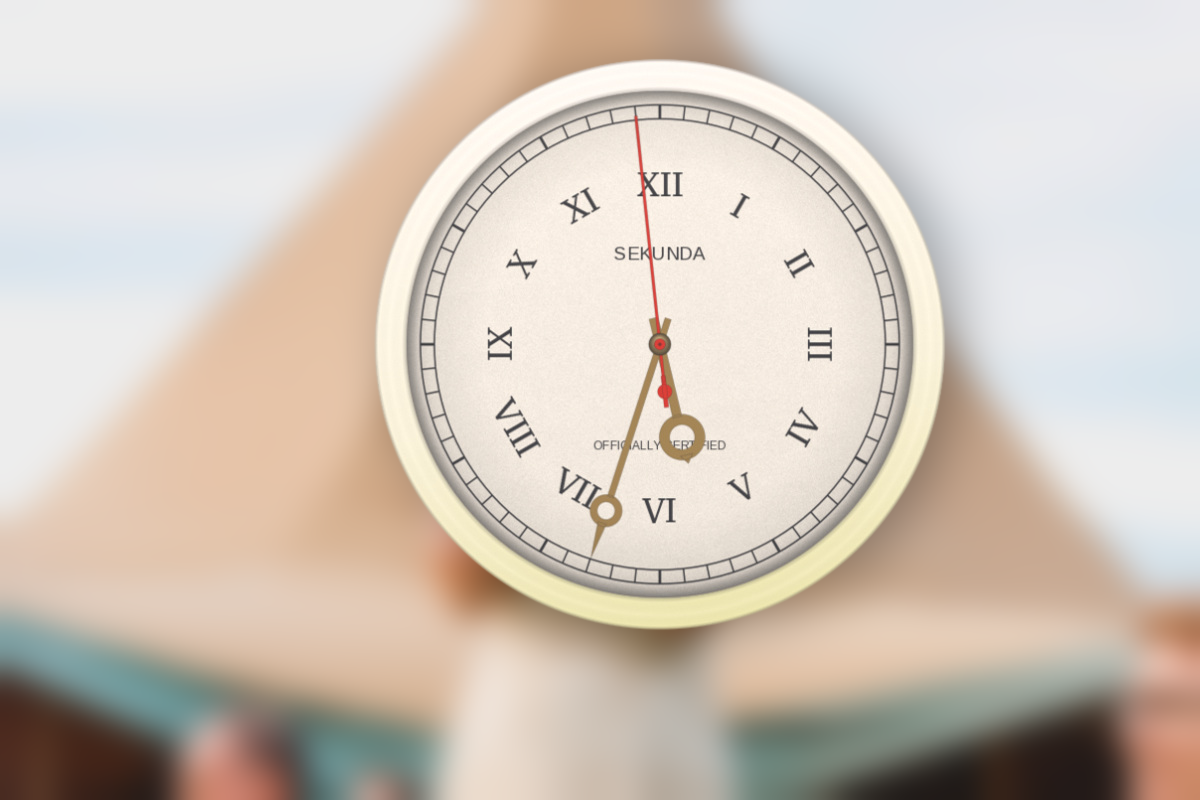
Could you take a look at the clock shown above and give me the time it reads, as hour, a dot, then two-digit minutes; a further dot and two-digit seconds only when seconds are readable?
5.32.59
